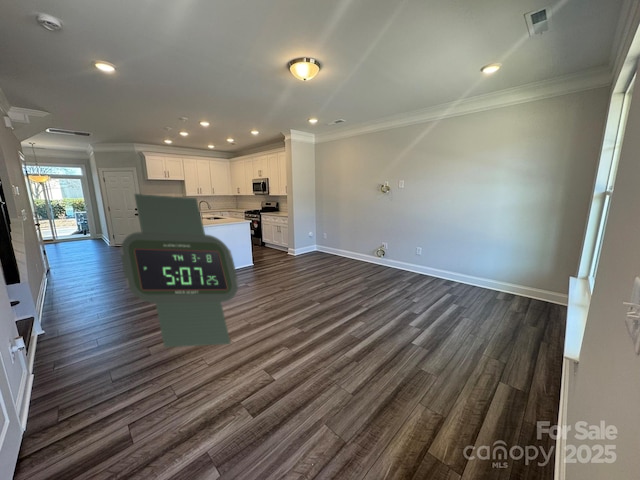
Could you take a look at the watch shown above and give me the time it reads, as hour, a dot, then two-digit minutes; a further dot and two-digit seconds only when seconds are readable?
5.07
